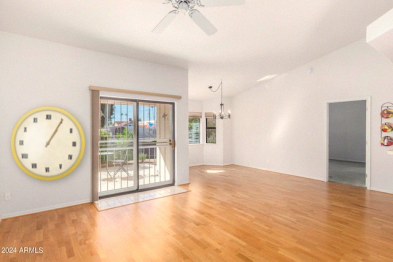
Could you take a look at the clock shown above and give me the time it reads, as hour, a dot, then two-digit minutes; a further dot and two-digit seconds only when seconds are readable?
1.05
